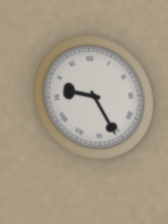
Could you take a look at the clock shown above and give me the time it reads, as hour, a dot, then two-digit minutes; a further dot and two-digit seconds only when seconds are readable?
9.26
